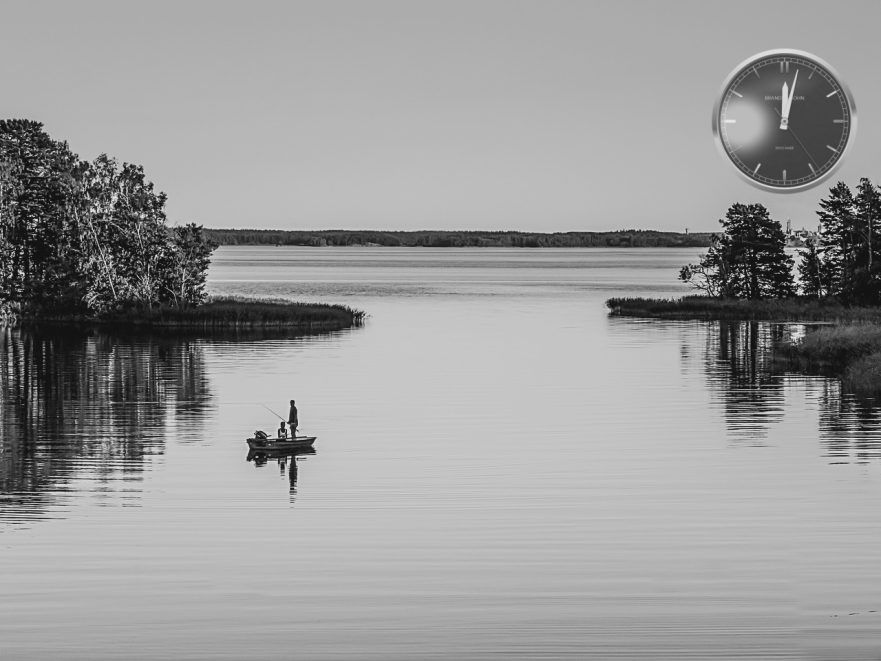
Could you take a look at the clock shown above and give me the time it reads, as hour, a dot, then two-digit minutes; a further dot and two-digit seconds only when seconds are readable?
12.02.24
